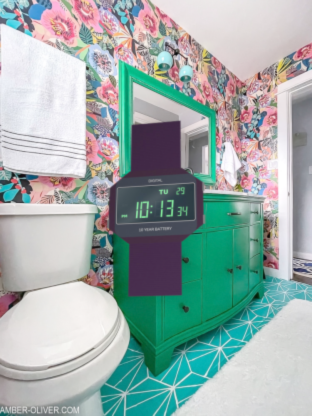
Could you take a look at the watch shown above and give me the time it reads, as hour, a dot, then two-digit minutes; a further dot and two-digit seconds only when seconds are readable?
10.13.34
